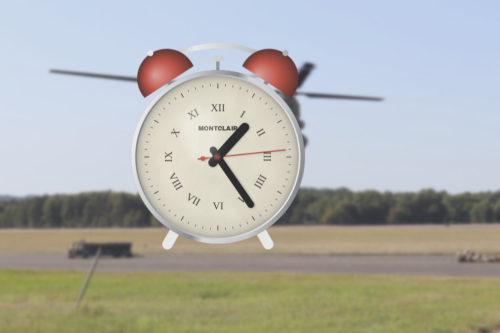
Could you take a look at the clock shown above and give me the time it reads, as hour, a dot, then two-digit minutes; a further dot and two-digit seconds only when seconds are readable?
1.24.14
